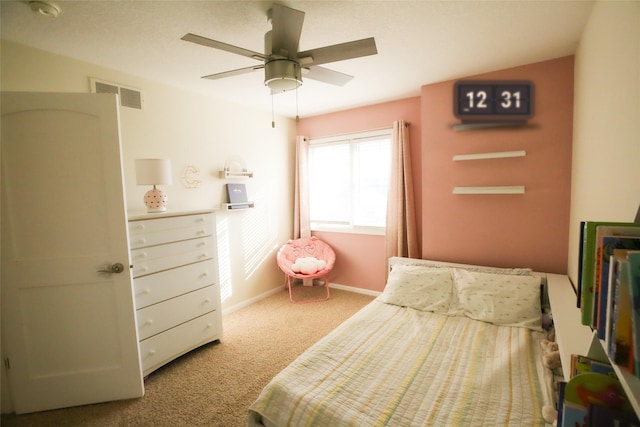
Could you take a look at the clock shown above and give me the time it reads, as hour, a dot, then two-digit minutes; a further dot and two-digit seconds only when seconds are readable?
12.31
